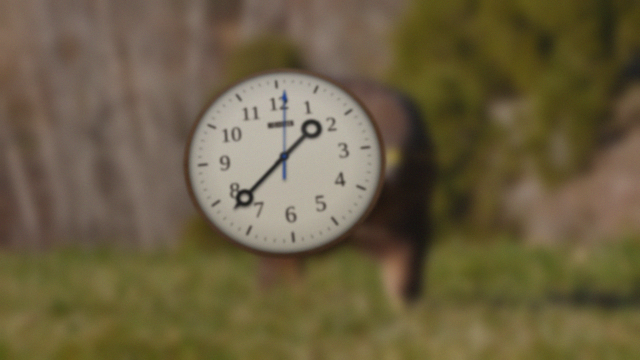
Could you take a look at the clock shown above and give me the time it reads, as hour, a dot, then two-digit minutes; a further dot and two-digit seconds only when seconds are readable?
1.38.01
